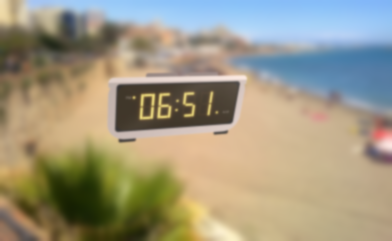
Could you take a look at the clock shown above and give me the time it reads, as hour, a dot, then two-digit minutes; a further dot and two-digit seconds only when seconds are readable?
6.51
